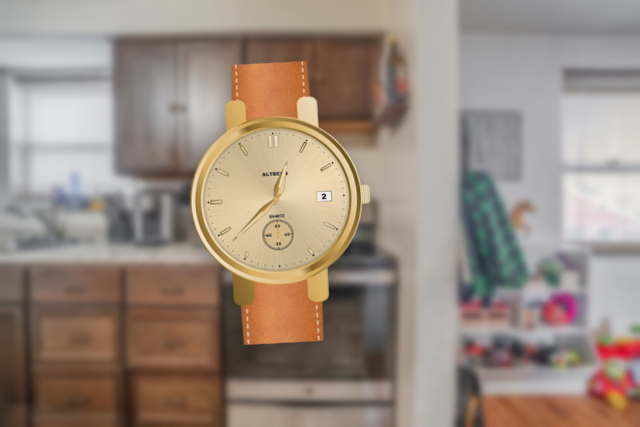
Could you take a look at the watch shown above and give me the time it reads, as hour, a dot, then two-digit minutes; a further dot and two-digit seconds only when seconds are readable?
12.38
